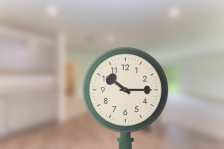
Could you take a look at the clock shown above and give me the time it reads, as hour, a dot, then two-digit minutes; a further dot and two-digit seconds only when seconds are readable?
10.15
